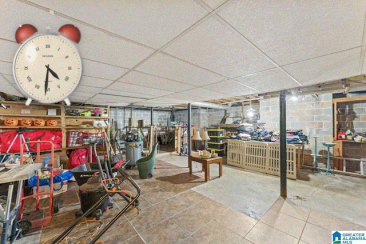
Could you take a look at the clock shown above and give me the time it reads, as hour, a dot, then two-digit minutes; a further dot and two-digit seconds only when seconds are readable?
4.31
